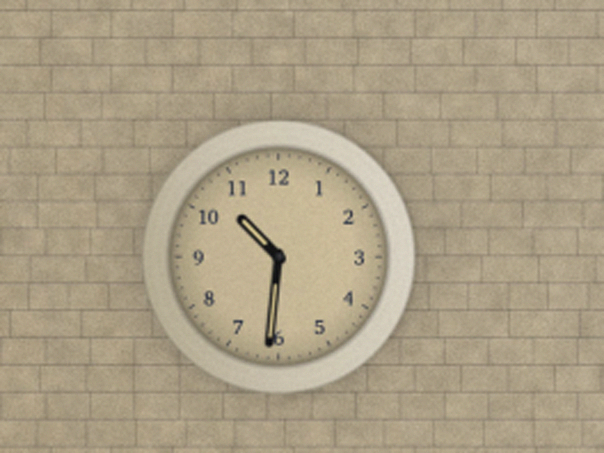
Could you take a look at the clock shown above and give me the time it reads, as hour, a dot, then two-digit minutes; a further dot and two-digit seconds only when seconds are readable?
10.31
